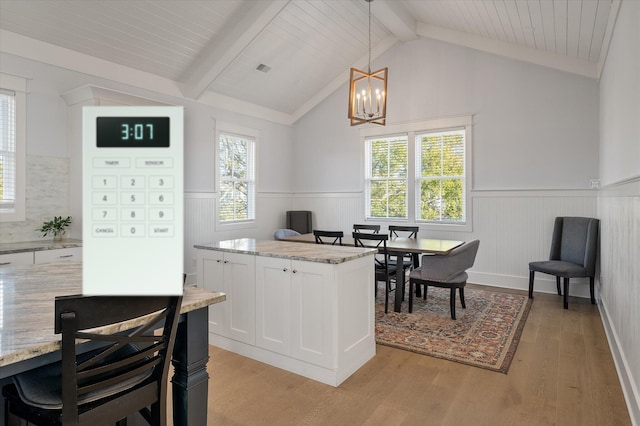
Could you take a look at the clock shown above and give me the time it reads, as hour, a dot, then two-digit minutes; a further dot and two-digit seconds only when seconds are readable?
3.07
